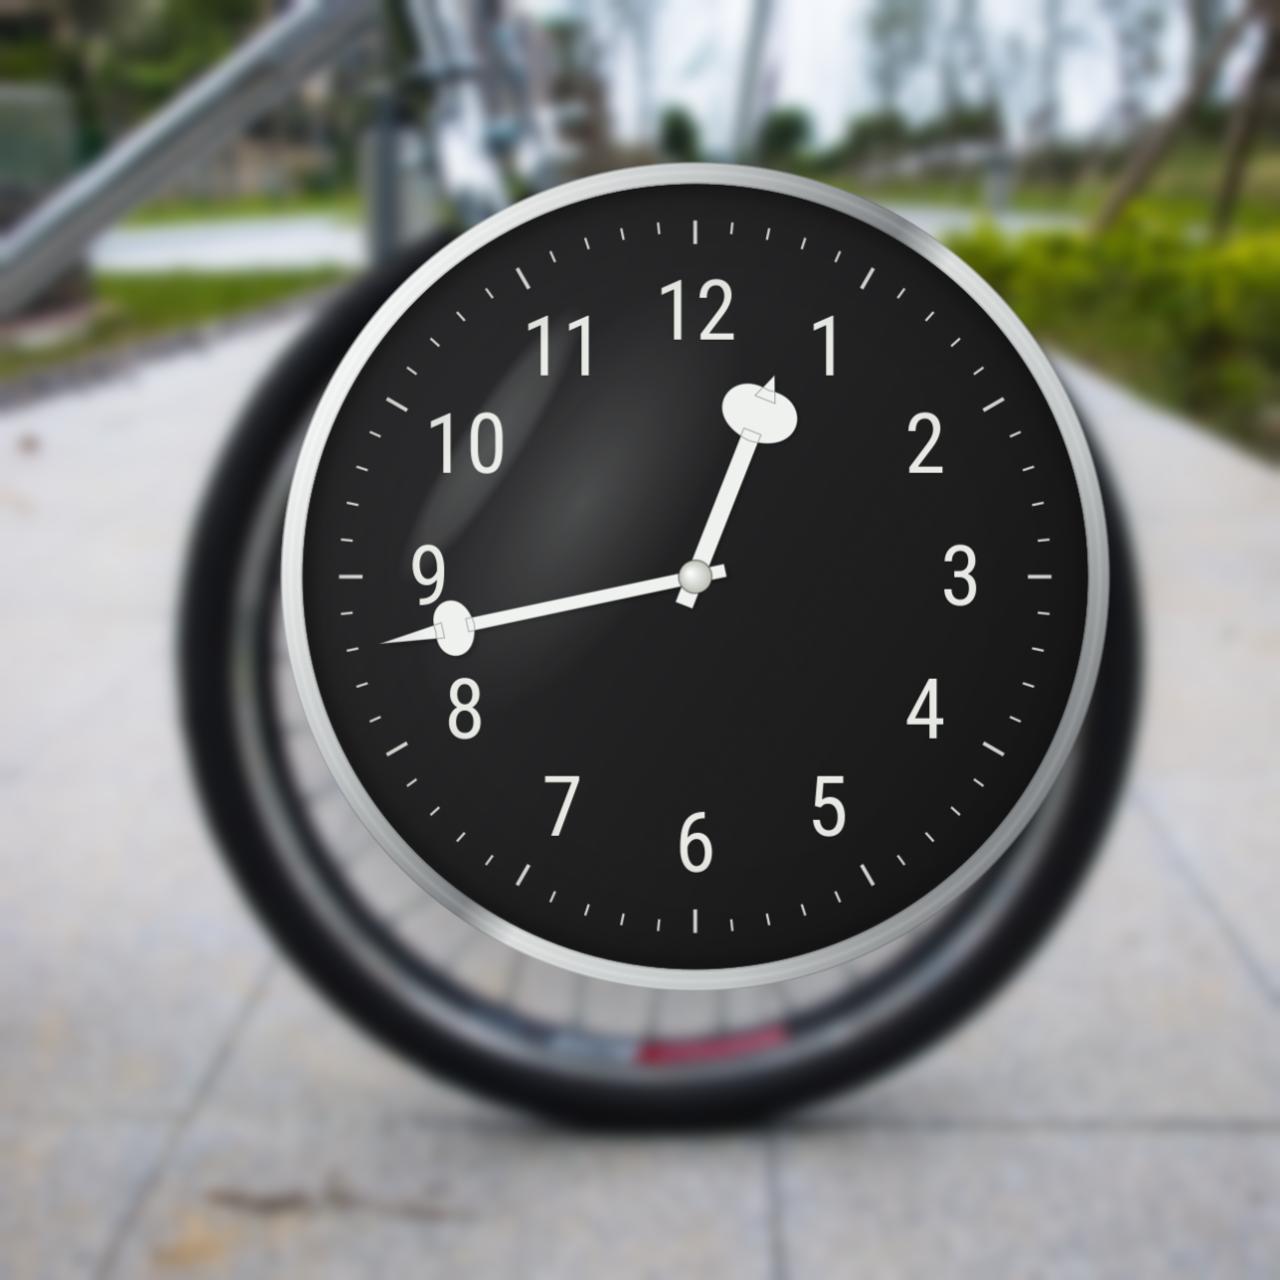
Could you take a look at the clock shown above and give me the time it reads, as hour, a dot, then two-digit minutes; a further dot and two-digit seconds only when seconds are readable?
12.43
